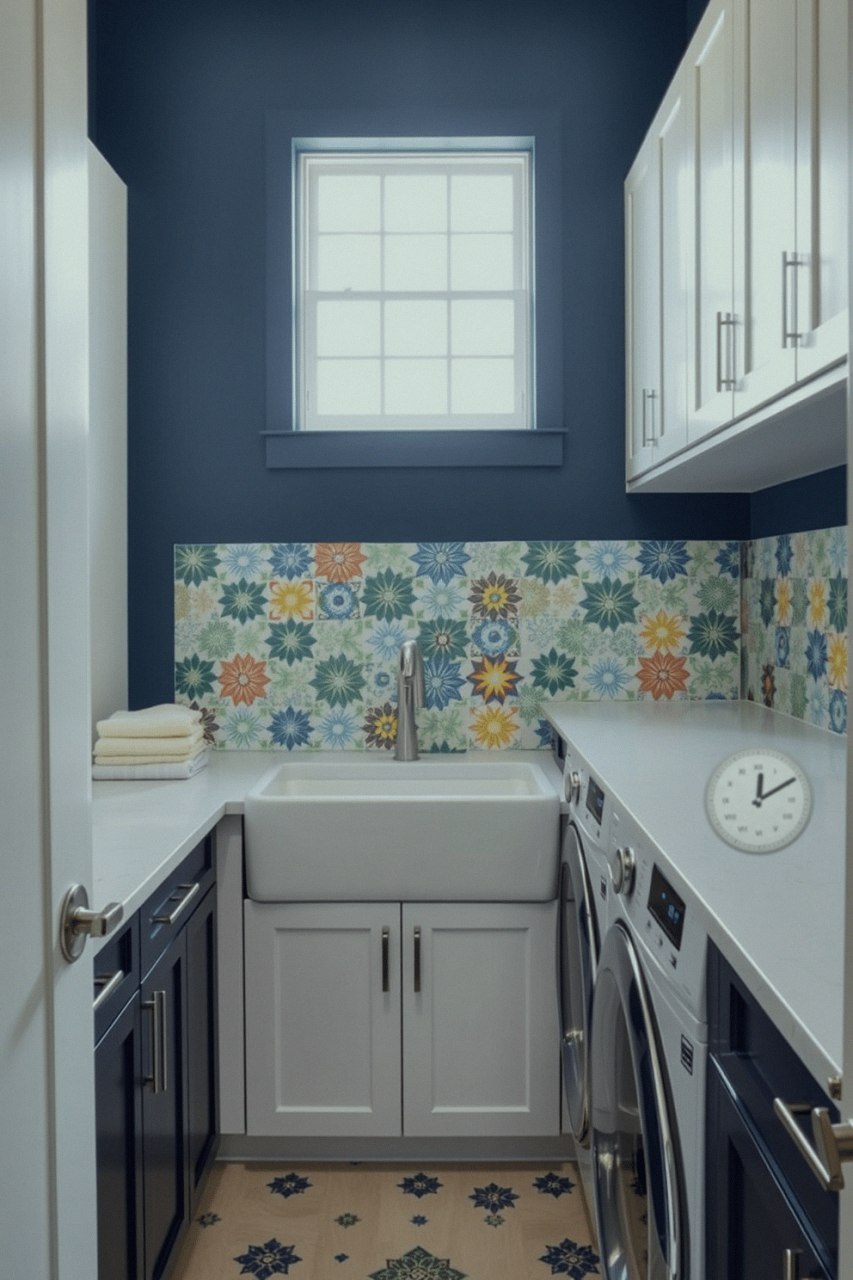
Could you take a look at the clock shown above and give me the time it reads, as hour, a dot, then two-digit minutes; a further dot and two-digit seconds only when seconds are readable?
12.10
